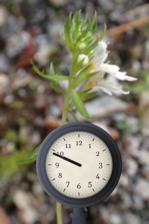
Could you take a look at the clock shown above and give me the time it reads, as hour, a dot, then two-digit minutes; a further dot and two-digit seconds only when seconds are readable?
9.49
